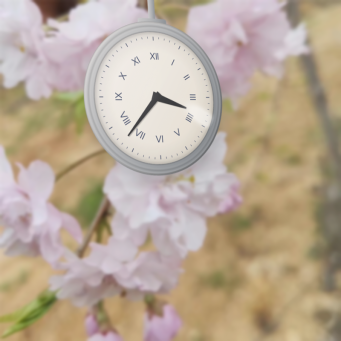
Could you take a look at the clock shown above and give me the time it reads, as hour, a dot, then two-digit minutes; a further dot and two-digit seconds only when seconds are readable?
3.37
